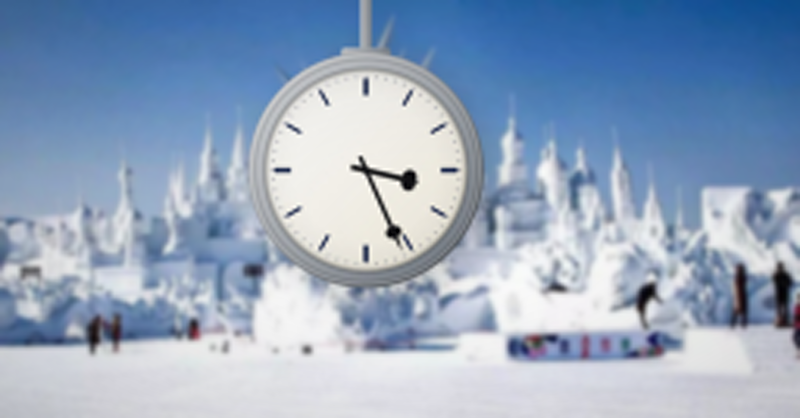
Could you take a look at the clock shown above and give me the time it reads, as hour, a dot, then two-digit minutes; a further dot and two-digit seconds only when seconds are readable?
3.26
